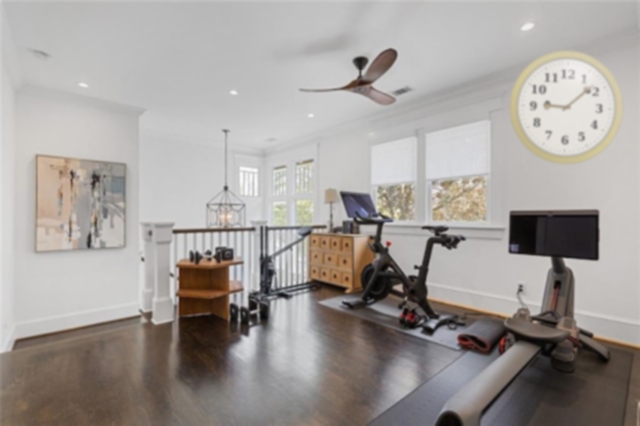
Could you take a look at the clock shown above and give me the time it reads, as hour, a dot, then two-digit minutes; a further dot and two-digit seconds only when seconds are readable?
9.08
